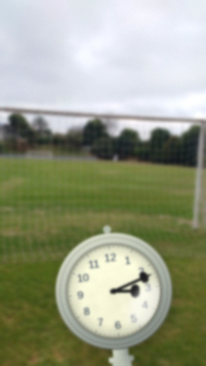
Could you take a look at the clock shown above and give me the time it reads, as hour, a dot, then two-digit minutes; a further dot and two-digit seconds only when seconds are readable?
3.12
